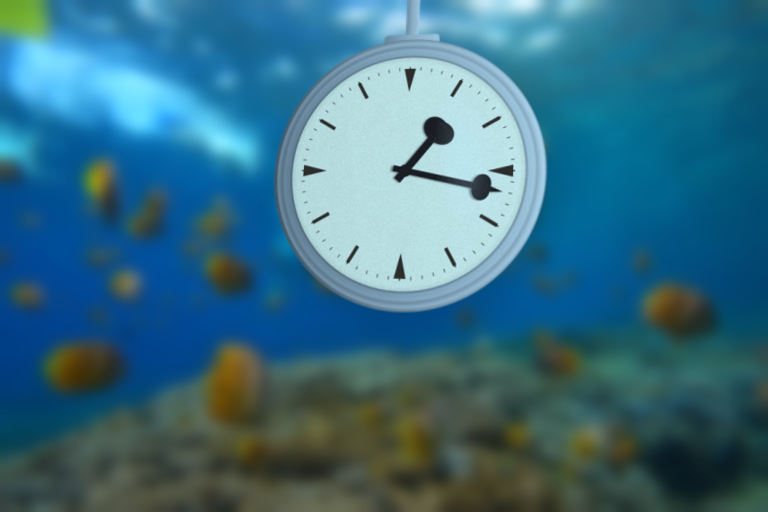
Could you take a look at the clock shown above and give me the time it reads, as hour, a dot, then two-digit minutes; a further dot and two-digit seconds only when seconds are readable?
1.17
